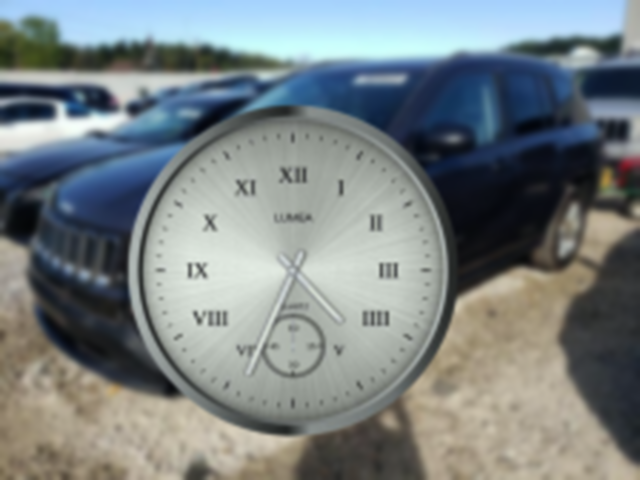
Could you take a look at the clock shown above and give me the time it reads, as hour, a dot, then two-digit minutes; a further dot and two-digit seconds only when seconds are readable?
4.34
